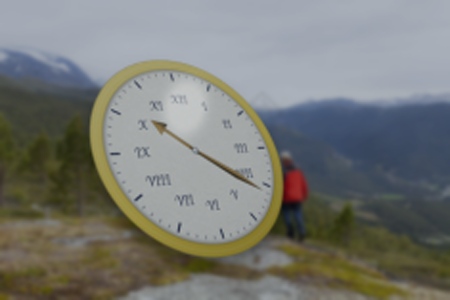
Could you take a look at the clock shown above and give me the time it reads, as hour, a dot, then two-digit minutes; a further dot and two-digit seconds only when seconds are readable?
10.21
